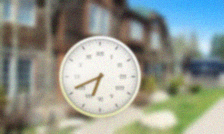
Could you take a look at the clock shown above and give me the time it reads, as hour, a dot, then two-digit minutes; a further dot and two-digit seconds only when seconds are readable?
6.41
